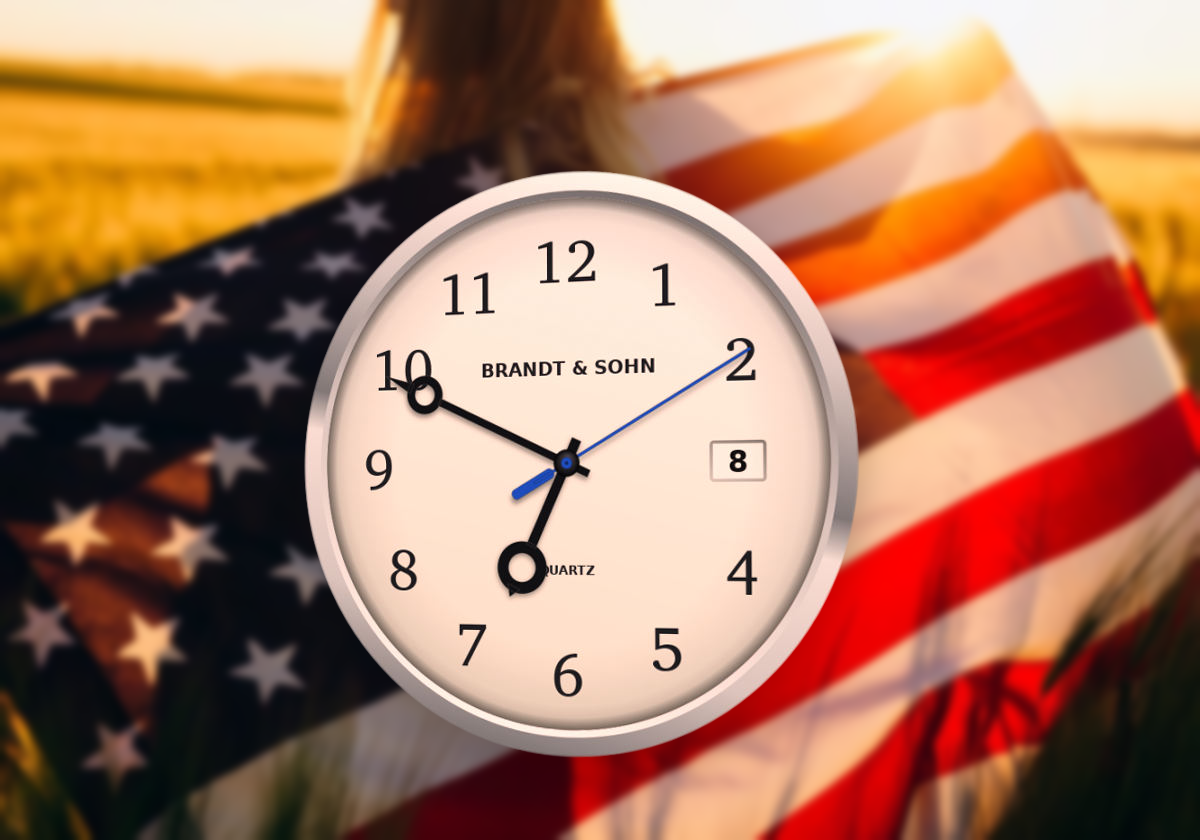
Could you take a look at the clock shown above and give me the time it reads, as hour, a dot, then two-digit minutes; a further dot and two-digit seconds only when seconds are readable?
6.49.10
